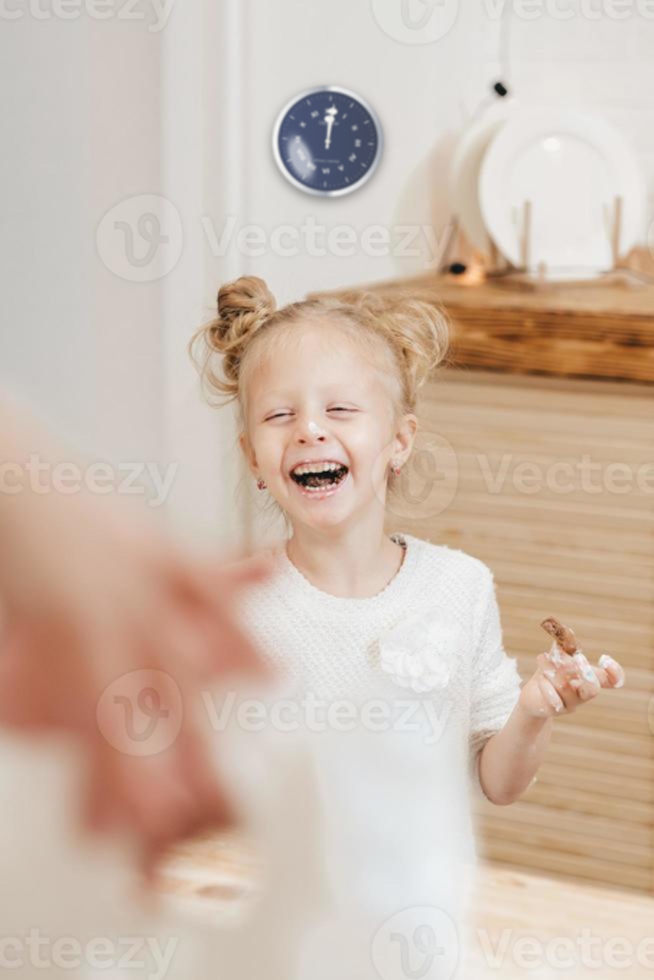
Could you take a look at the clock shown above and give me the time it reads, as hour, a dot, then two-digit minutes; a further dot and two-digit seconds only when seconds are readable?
12.01
